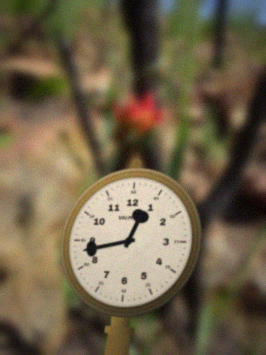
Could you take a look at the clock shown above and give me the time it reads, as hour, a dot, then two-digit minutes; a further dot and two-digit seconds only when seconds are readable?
12.43
